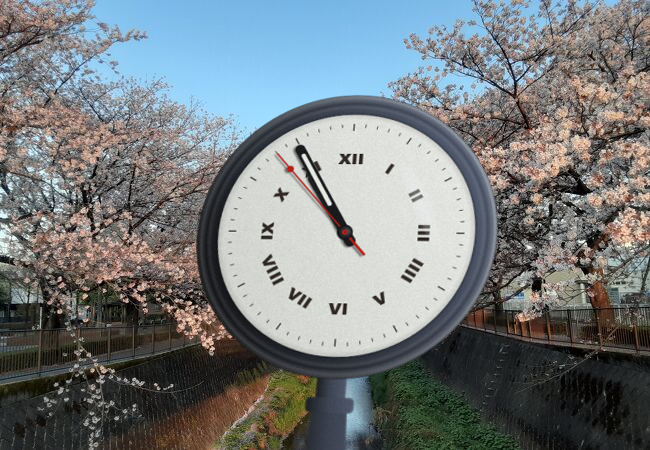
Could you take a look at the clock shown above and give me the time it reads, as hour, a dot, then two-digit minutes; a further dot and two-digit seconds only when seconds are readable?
10.54.53
